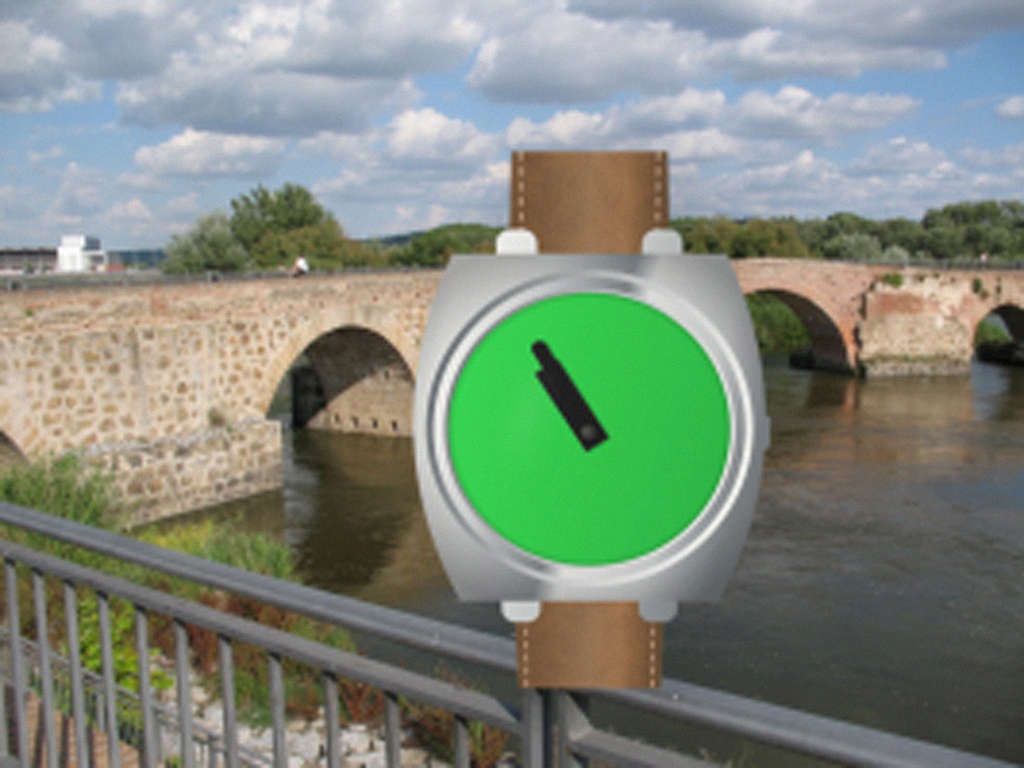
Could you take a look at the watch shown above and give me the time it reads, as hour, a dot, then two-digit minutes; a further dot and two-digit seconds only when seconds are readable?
10.55
